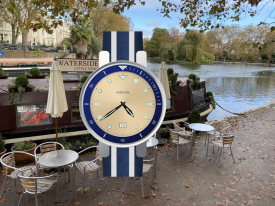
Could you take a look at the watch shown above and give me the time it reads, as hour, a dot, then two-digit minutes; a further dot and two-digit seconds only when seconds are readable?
4.39
